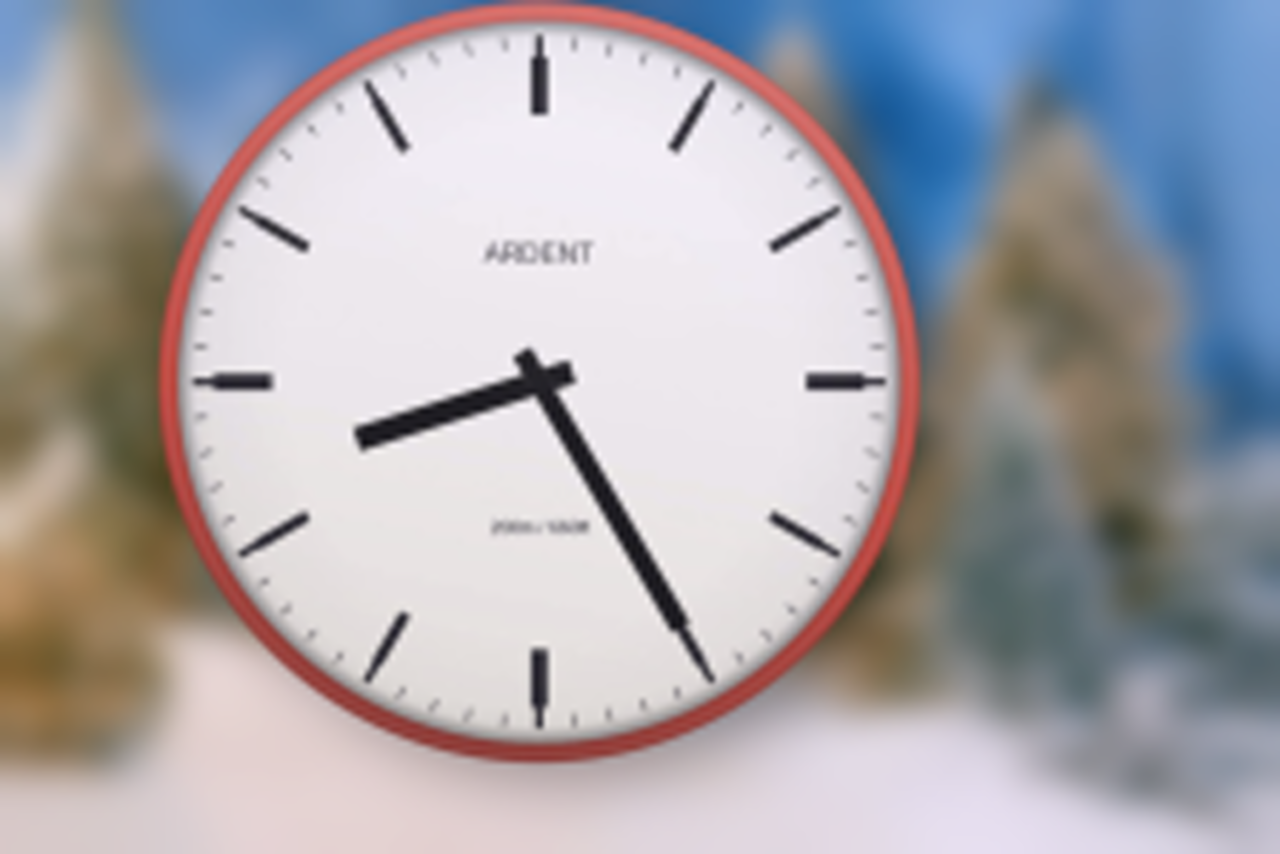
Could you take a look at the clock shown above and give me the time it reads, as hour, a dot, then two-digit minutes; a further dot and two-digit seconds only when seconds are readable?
8.25
